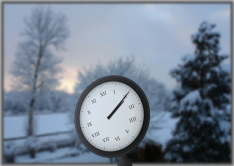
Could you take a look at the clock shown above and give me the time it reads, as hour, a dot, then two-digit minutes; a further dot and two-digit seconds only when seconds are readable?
2.10
